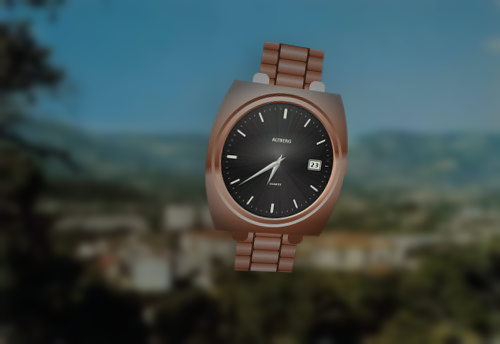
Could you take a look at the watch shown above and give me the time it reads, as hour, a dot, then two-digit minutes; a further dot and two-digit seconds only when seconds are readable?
6.39
